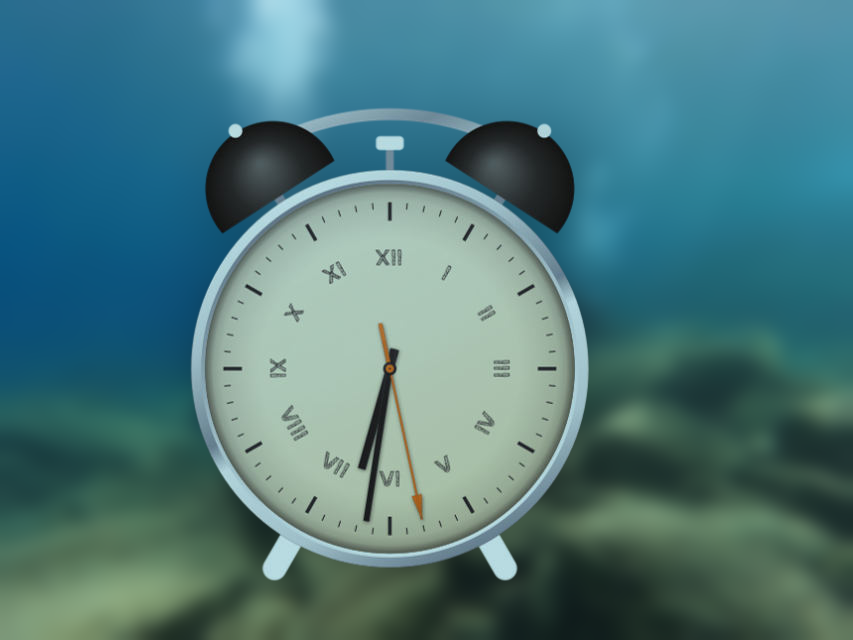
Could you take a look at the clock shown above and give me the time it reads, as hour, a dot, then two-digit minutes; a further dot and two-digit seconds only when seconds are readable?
6.31.28
